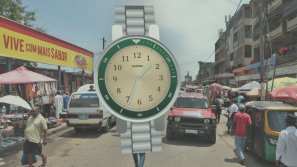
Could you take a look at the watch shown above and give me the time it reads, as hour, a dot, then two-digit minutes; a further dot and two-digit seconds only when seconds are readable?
1.34
